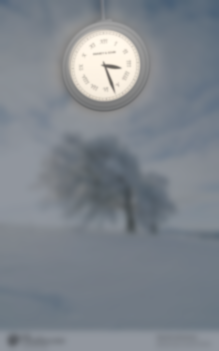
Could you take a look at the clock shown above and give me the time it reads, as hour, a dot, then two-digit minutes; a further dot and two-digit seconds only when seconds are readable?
3.27
